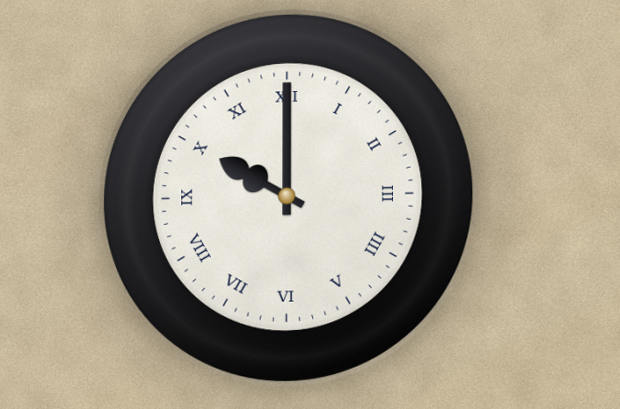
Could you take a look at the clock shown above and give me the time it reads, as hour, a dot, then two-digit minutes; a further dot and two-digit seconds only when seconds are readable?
10.00
